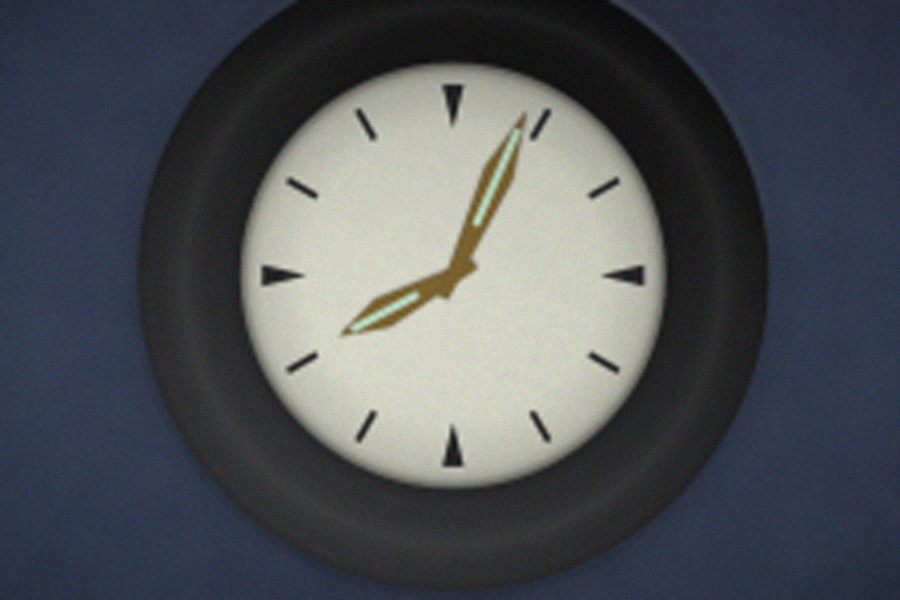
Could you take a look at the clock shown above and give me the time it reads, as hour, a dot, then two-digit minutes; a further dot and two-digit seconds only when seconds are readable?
8.04
